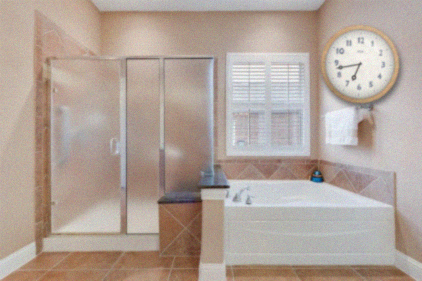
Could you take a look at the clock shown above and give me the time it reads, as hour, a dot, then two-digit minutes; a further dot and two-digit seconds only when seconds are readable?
6.43
